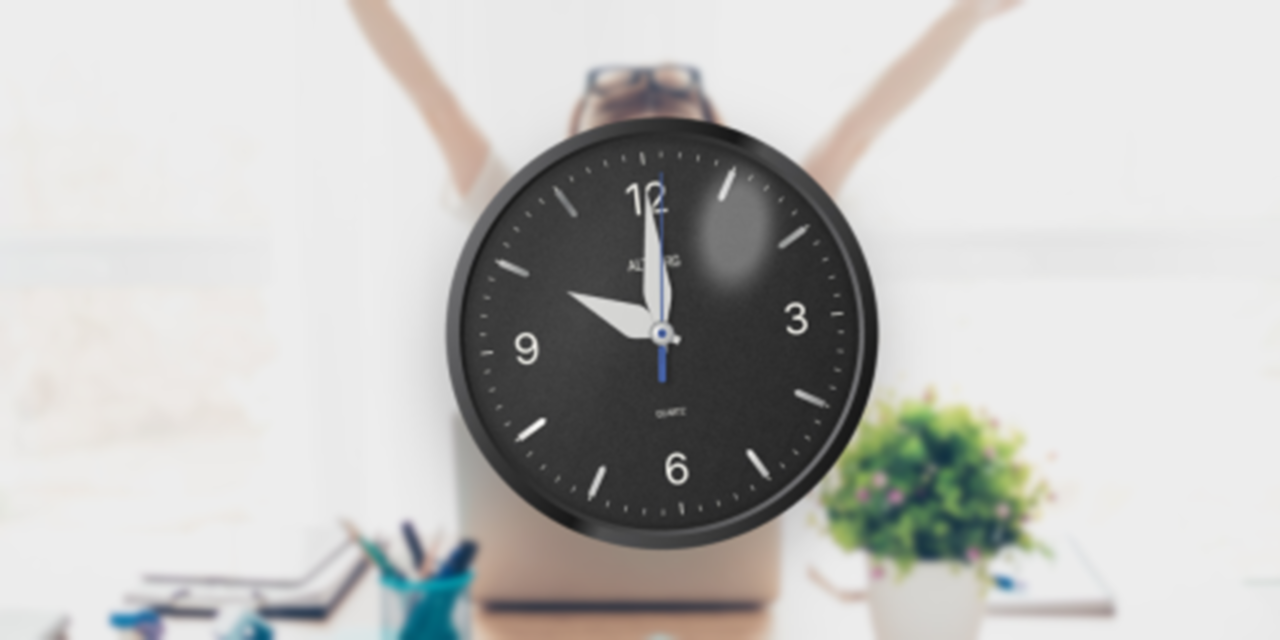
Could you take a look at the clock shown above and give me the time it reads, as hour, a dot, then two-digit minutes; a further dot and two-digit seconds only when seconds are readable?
10.00.01
